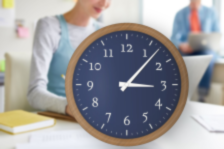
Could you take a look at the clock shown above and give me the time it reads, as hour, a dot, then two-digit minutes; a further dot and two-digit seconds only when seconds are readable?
3.07
